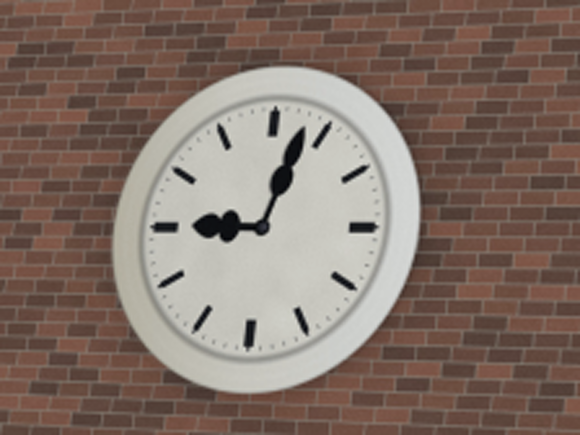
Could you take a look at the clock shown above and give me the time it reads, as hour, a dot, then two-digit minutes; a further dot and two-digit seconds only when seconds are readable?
9.03
